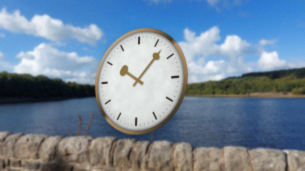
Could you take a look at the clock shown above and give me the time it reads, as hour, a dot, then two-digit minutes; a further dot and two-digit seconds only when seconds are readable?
10.07
